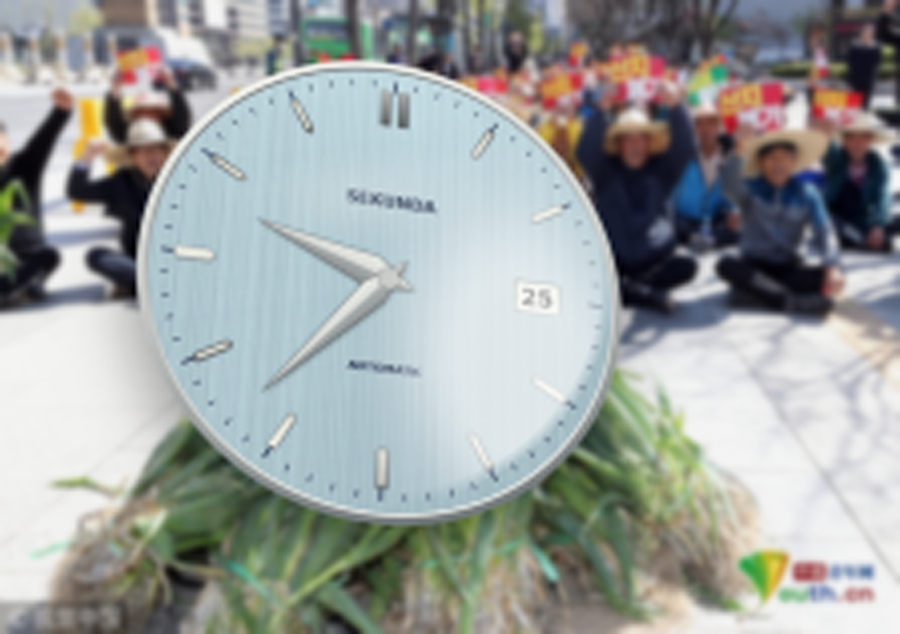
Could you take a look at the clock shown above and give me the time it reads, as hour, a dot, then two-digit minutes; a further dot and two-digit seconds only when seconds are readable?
9.37
